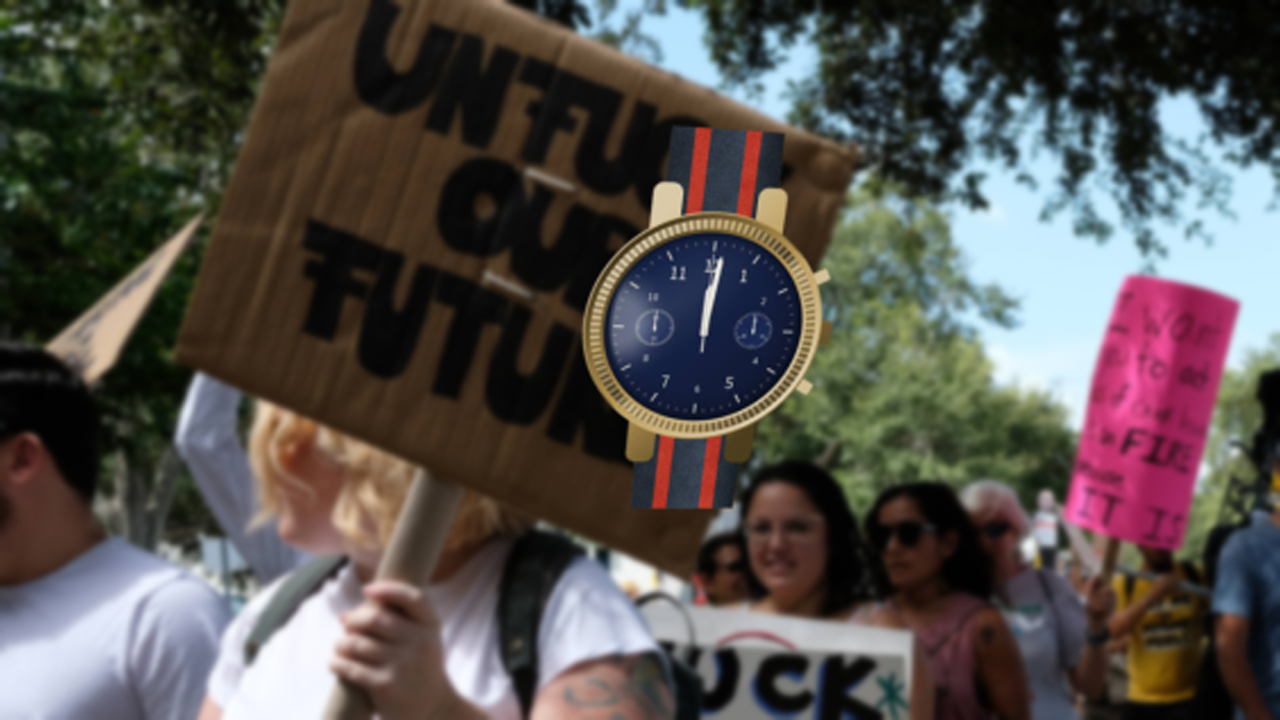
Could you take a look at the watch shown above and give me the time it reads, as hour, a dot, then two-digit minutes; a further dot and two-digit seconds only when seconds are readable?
12.01
